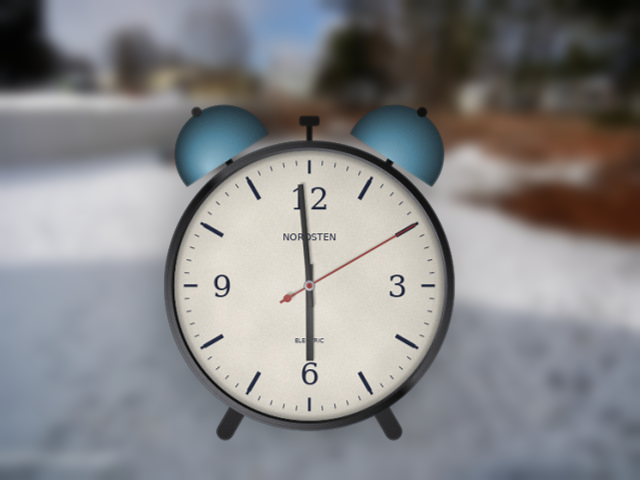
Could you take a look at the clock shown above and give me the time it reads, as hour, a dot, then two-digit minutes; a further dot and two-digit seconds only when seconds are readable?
5.59.10
